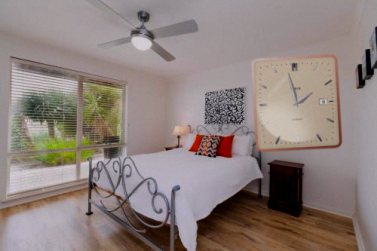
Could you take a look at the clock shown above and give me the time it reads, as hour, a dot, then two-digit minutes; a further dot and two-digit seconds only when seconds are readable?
1.58
